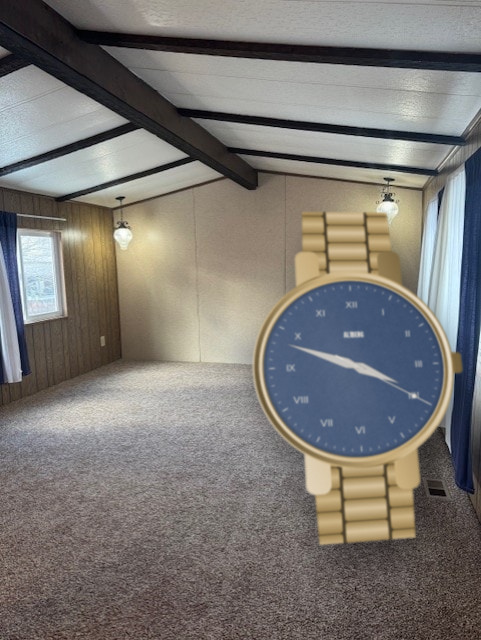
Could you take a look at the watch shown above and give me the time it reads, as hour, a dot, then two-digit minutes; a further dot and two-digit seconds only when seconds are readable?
3.48.20
